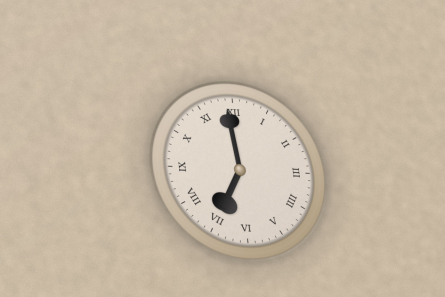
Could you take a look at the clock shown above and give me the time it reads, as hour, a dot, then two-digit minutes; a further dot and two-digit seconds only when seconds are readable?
6.59
